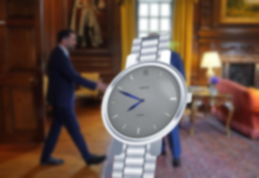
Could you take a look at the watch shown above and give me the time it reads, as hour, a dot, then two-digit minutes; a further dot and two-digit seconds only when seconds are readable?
7.49
